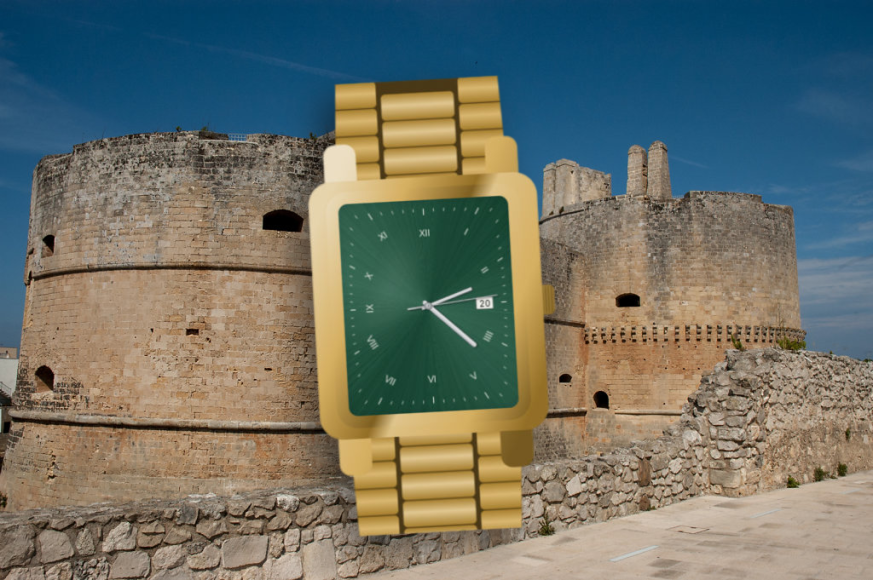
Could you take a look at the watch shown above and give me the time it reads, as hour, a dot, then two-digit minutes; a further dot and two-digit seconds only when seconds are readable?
2.22.14
